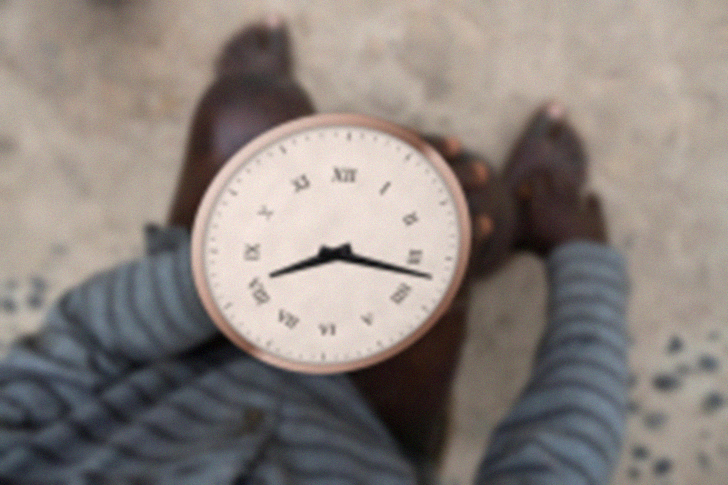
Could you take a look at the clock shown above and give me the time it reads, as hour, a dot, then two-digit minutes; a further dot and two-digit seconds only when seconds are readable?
8.17
